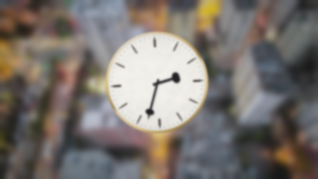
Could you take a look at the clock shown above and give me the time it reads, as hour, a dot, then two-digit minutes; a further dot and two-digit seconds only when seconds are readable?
2.33
